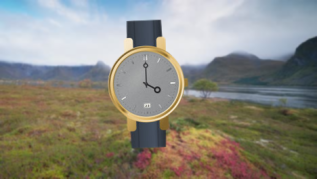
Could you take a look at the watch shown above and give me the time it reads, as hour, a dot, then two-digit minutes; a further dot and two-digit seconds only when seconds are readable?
4.00
